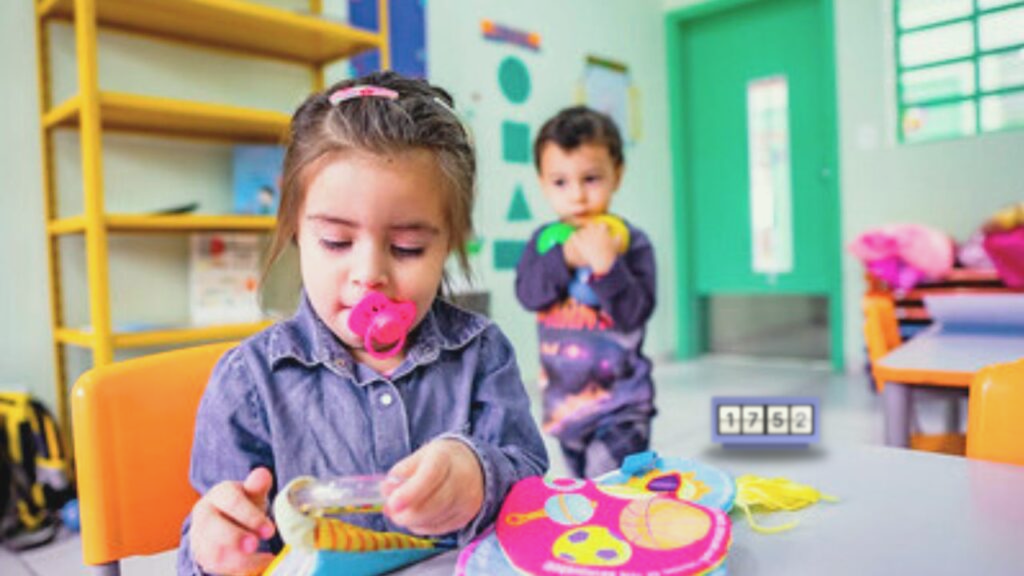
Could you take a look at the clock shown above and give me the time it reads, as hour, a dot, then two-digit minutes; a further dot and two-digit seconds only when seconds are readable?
17.52
